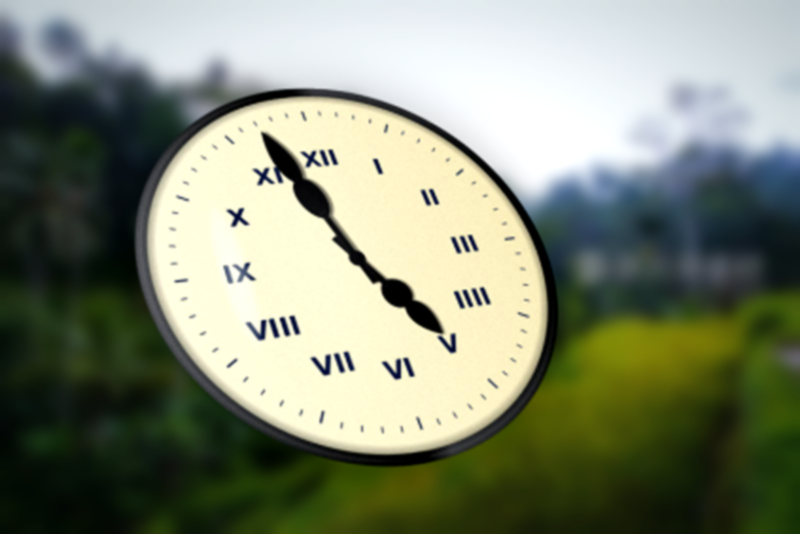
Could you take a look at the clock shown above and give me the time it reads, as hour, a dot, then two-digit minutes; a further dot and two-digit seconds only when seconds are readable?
4.57
